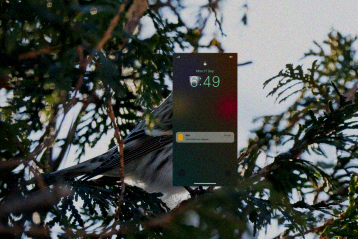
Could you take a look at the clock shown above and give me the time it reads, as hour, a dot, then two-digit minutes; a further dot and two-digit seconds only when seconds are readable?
6.49
